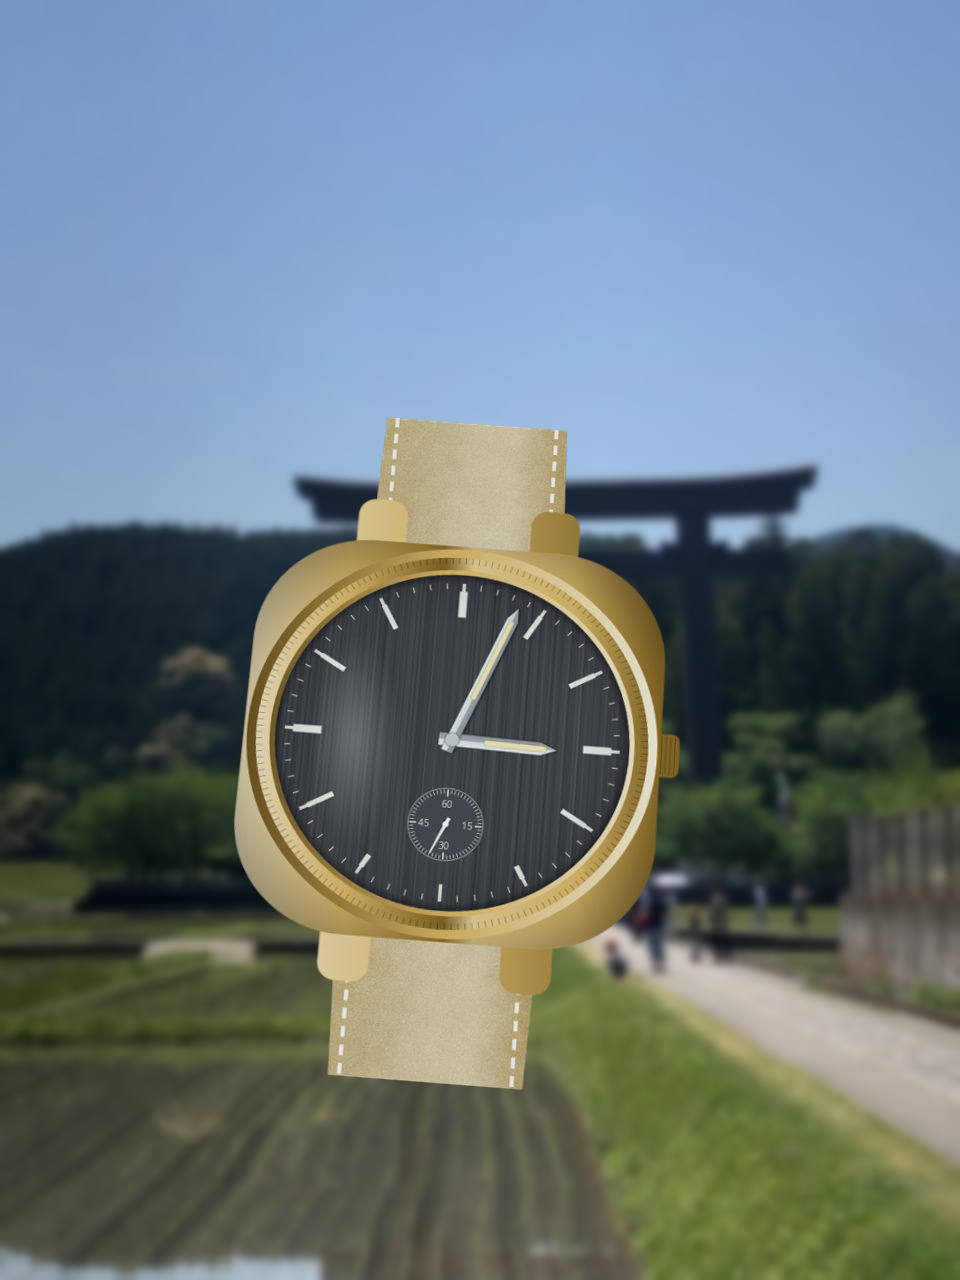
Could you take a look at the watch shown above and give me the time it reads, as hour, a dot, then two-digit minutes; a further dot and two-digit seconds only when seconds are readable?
3.03.34
